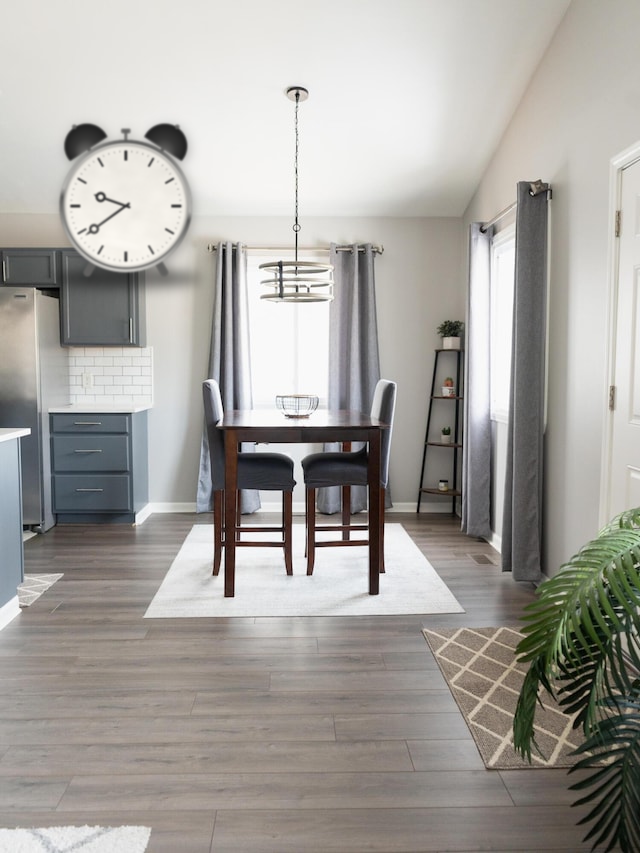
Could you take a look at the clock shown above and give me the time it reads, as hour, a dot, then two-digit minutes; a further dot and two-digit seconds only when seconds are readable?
9.39
